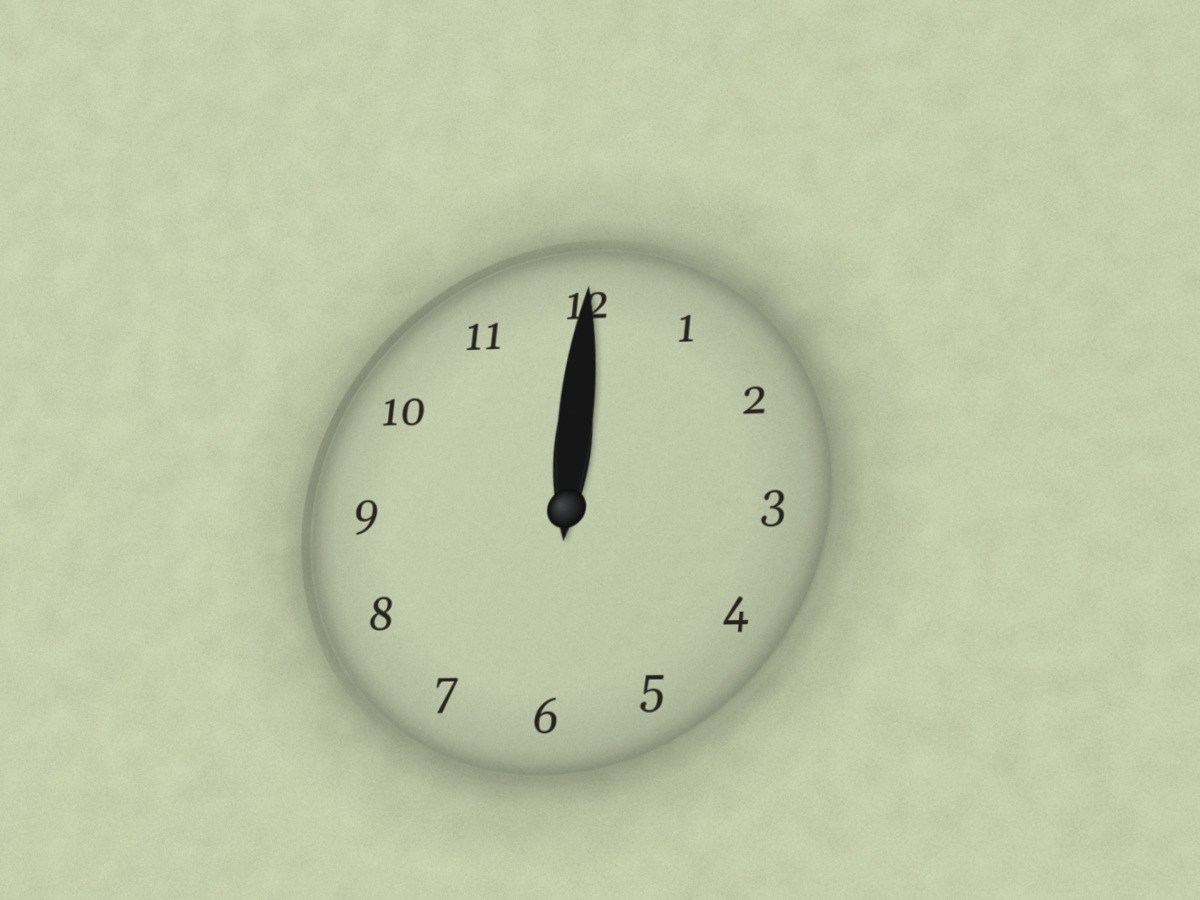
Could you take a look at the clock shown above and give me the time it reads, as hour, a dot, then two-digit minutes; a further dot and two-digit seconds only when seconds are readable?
12.00
